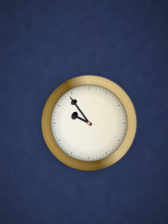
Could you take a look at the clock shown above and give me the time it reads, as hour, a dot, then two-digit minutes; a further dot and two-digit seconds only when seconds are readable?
9.54
